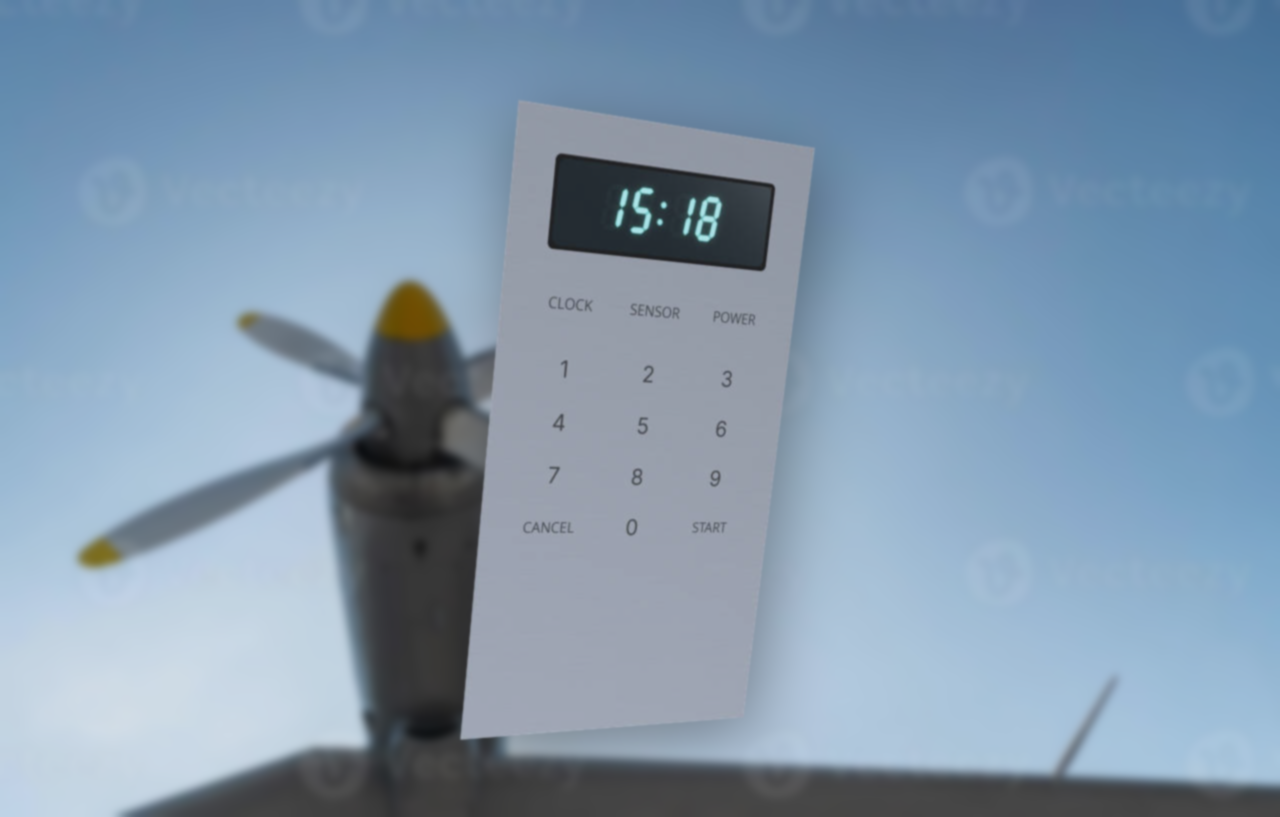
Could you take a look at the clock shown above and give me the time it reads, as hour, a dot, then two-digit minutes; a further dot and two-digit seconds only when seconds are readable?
15.18
